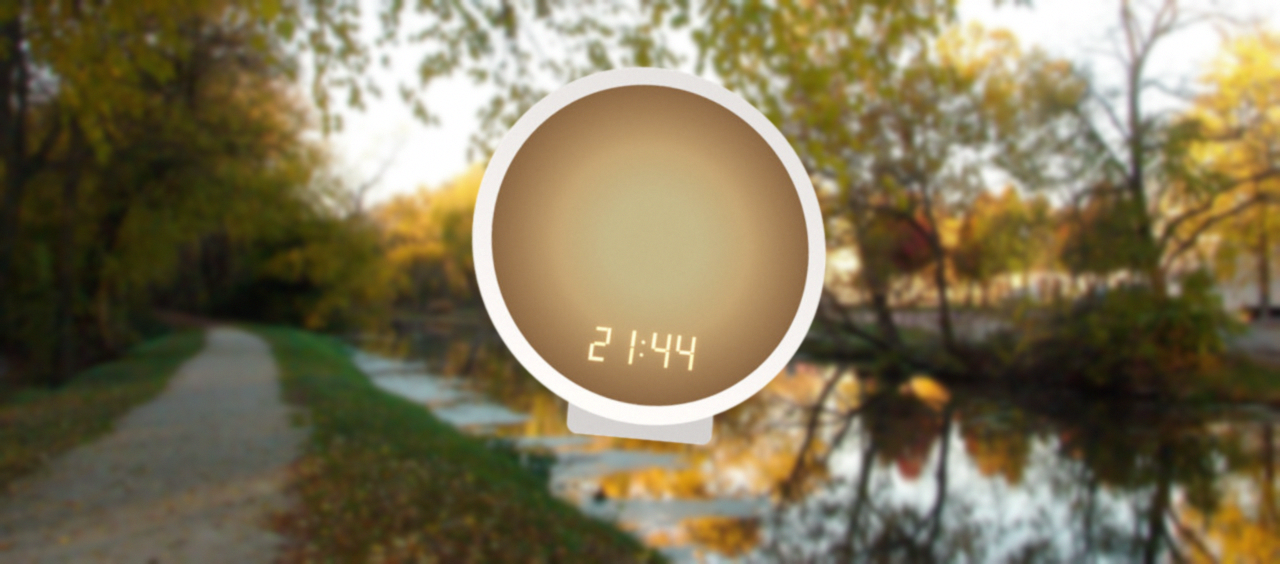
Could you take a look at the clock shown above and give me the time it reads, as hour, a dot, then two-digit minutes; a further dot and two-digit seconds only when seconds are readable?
21.44
